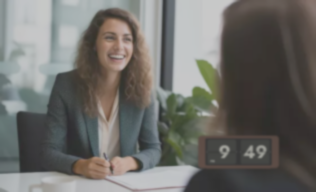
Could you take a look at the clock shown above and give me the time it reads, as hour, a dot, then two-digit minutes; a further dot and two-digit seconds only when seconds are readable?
9.49
